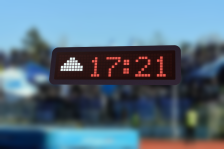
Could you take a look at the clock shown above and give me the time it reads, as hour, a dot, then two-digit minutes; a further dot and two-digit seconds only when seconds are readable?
17.21
